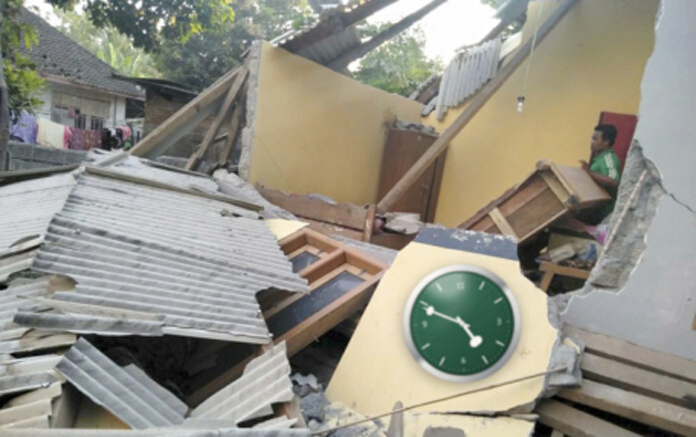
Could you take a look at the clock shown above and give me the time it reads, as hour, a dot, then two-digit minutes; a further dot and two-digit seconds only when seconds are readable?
4.49
